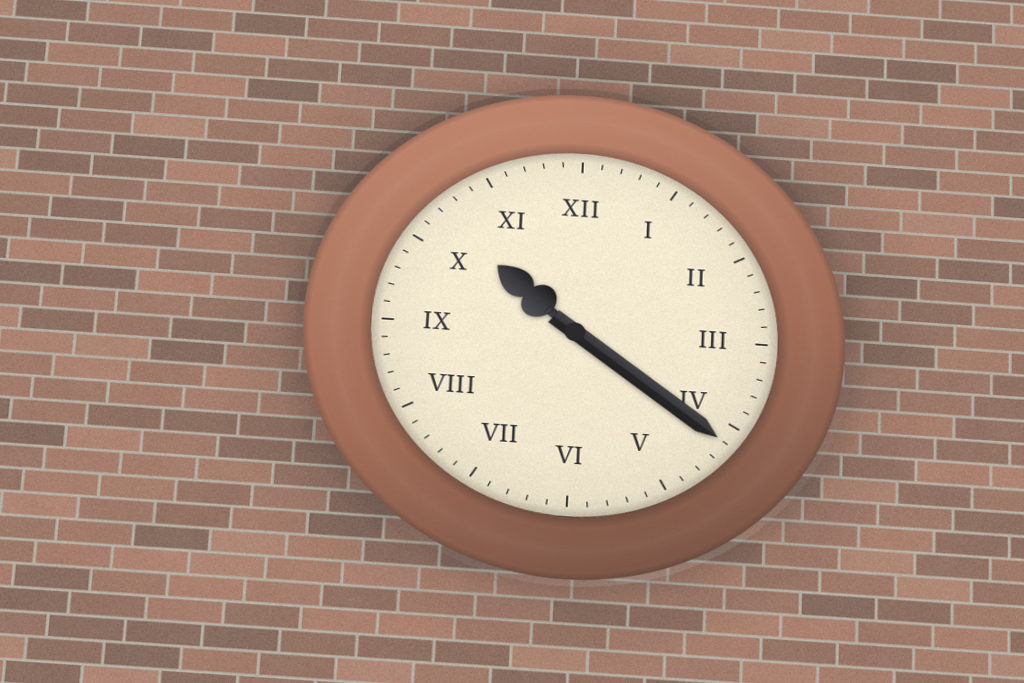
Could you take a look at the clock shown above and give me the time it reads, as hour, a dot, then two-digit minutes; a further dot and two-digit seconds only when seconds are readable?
10.21
